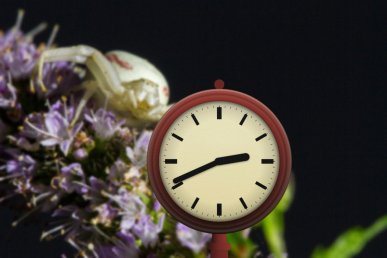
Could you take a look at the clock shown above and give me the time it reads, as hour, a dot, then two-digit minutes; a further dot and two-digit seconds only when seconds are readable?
2.41
